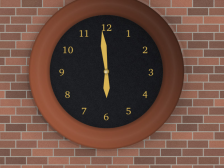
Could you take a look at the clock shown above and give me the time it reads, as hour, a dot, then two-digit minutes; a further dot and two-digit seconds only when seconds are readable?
5.59
